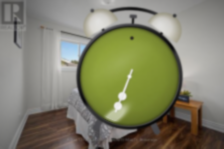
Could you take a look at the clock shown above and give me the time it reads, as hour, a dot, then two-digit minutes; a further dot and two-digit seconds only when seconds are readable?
6.33
